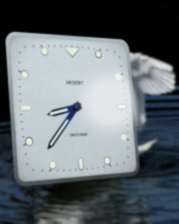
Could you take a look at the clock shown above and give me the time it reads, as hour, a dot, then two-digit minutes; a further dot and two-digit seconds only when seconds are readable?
8.37
